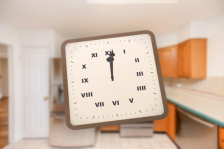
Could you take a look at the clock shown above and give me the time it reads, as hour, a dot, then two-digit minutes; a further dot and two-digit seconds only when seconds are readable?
12.01
